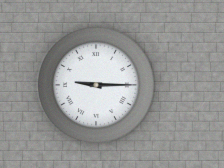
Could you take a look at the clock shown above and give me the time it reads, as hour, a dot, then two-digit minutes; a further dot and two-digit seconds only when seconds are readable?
9.15
